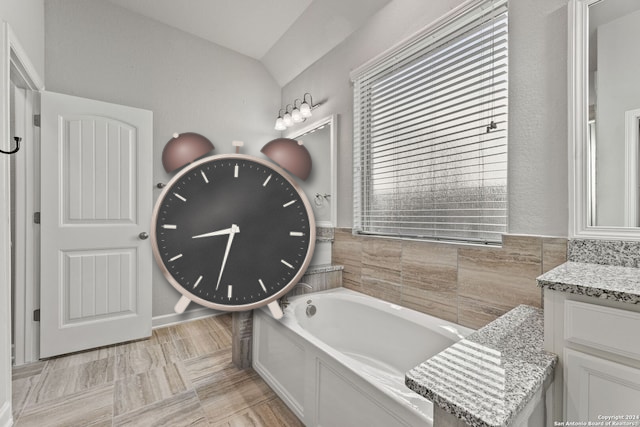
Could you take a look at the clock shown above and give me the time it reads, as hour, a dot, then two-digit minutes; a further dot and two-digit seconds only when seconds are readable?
8.32
